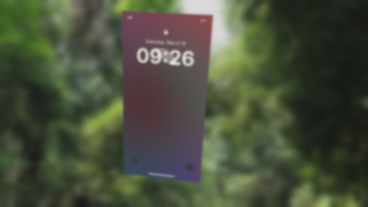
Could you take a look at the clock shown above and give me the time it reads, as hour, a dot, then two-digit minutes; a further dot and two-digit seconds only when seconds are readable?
9.26
